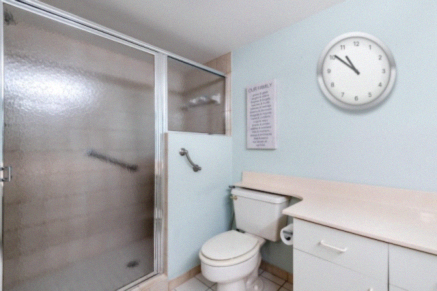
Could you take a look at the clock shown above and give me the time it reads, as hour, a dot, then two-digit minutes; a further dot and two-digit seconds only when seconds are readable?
10.51
